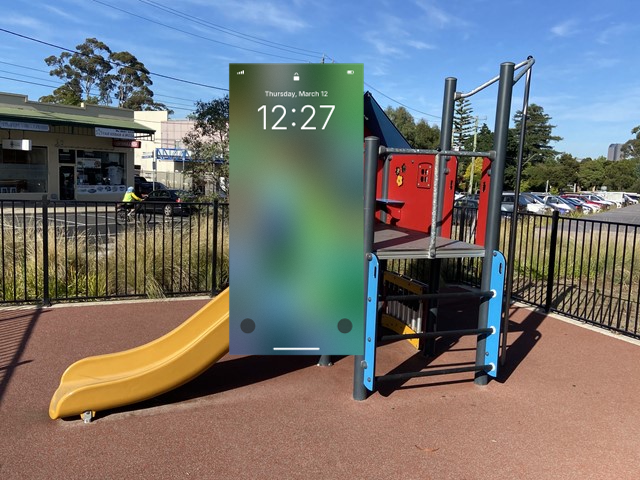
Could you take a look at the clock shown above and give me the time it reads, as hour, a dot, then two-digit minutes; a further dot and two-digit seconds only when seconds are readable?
12.27
